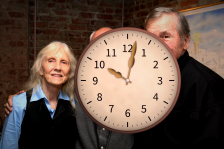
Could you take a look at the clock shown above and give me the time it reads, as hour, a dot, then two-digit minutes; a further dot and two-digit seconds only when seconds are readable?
10.02
